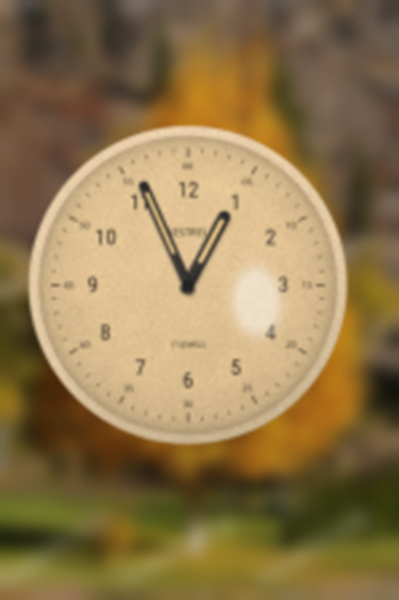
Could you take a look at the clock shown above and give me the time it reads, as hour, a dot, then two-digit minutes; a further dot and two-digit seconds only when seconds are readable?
12.56
